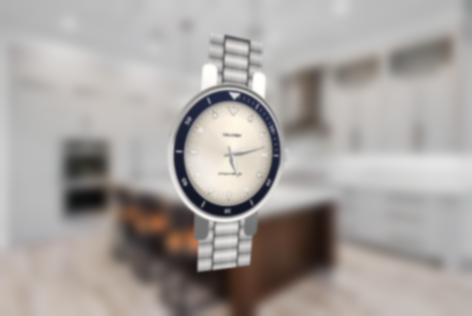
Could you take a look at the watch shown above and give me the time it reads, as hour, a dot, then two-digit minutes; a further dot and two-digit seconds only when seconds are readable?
5.13
